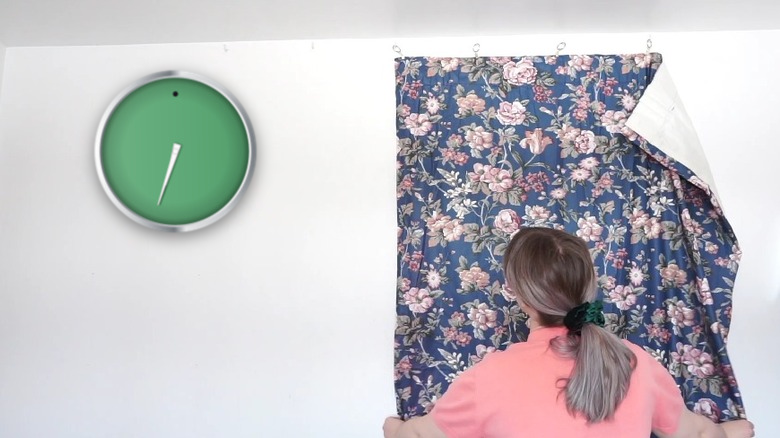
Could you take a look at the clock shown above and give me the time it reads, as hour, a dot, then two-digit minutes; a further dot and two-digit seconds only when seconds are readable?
6.33
